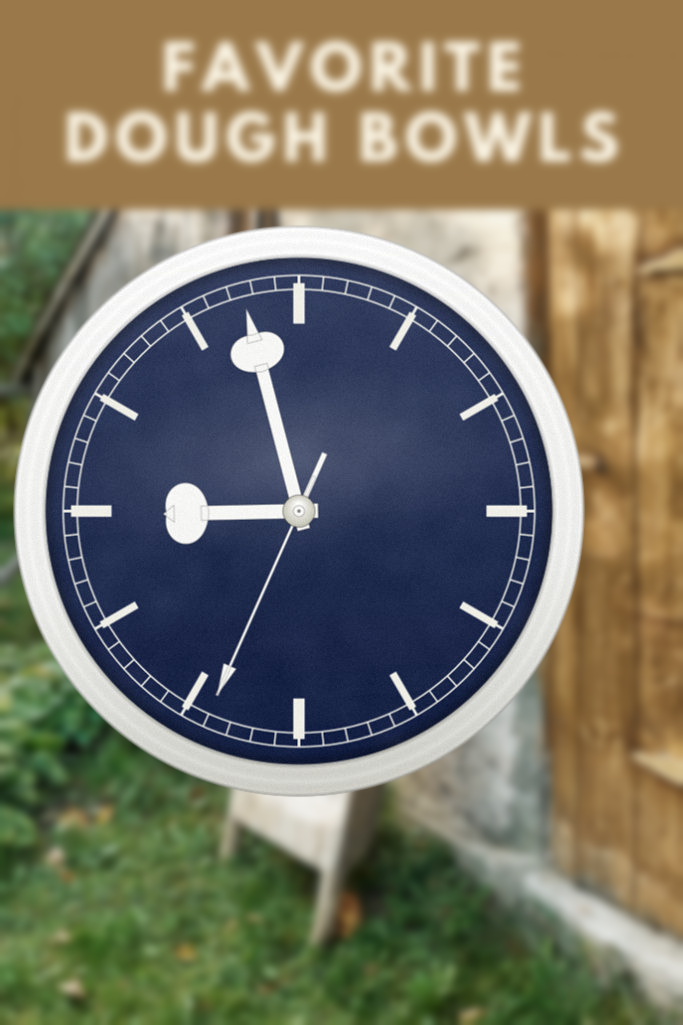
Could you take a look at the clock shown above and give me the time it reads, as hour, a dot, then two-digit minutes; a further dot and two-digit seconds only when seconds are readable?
8.57.34
